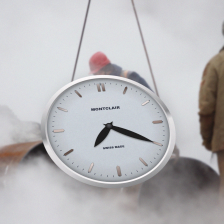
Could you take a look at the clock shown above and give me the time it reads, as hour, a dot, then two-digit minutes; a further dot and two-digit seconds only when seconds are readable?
7.20
